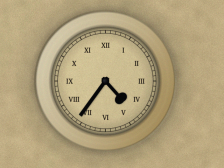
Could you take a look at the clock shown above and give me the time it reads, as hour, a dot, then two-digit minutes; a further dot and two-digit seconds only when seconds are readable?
4.36
